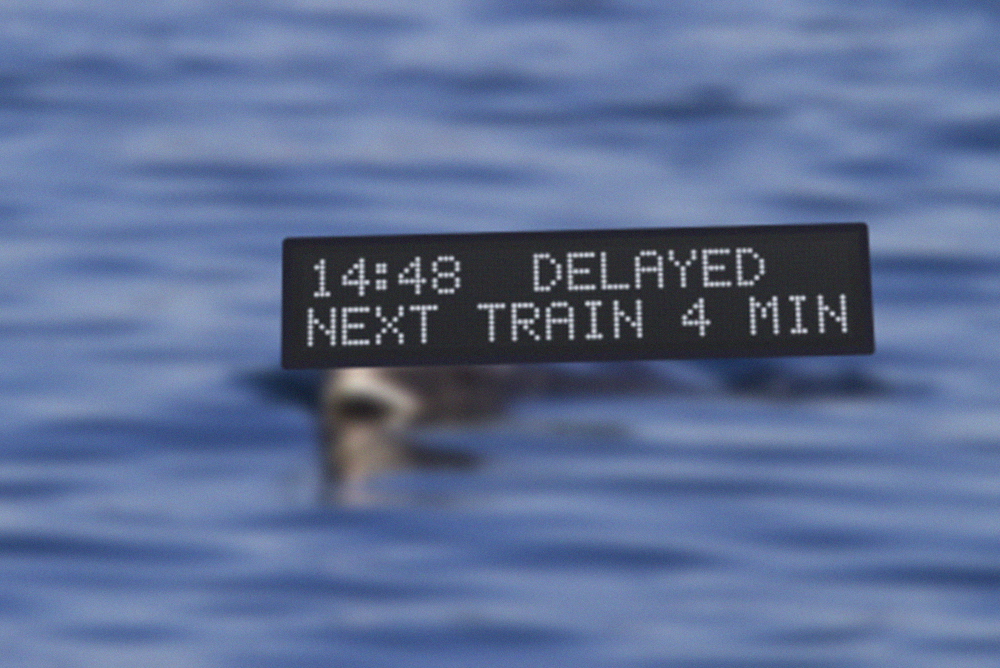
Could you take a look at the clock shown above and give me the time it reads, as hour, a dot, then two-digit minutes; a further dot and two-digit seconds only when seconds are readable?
14.48
